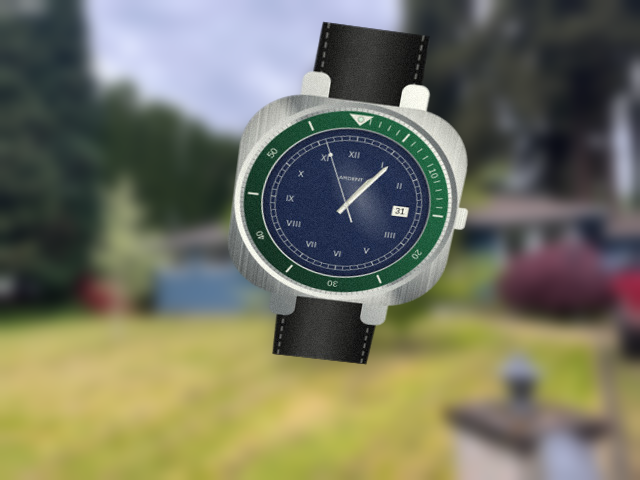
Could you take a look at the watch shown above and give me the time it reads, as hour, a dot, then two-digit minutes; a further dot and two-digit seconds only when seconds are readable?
1.05.56
